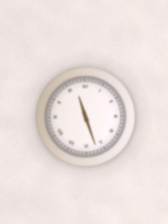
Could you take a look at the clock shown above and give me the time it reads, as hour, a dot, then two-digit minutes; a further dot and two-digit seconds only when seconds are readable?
11.27
